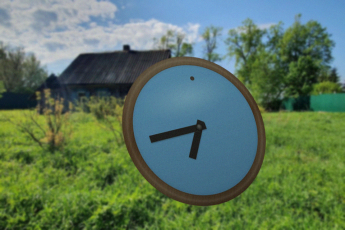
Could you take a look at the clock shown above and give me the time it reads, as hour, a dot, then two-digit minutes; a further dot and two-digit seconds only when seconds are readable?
6.43
